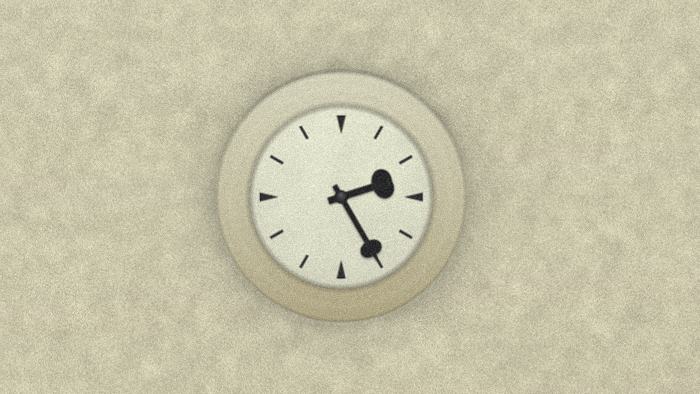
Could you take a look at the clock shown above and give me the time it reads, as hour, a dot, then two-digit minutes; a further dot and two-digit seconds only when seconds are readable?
2.25
